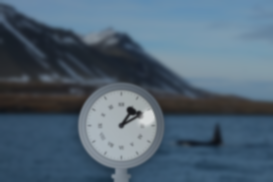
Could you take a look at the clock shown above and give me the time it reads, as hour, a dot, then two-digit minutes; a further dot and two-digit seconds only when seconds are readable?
1.10
